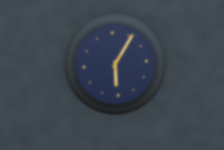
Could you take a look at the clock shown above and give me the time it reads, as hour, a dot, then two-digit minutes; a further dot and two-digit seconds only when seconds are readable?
6.06
